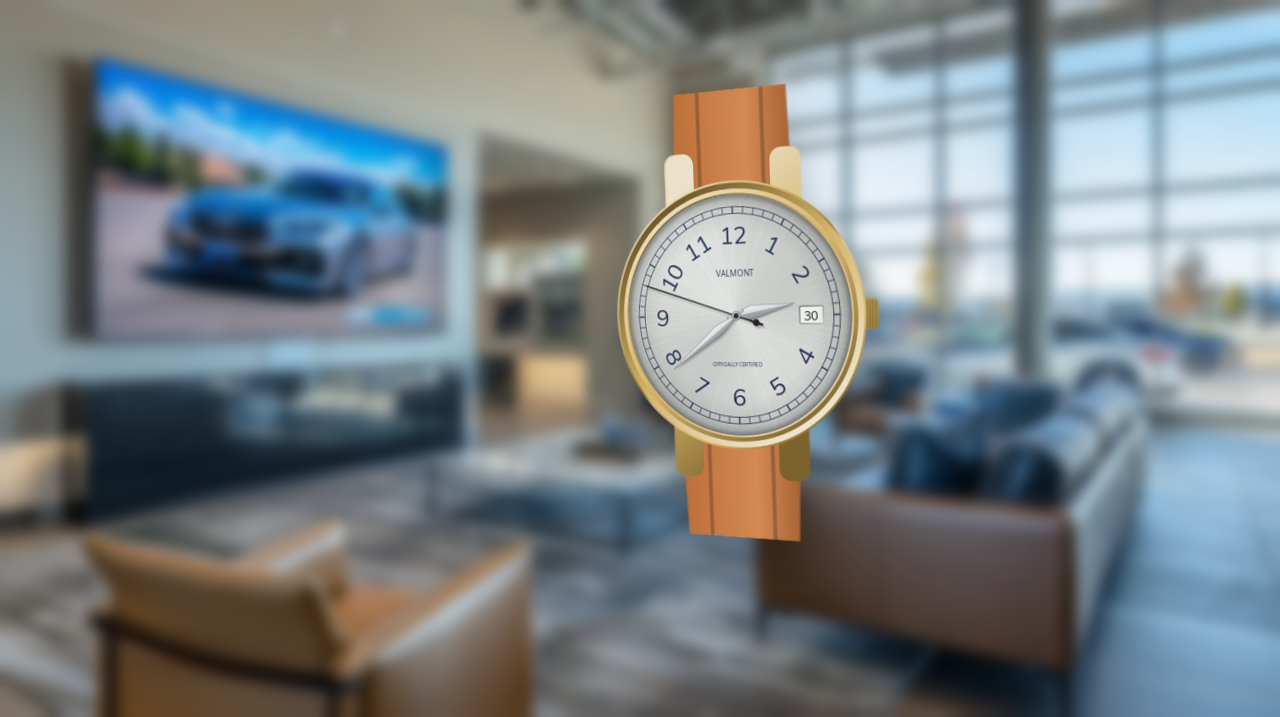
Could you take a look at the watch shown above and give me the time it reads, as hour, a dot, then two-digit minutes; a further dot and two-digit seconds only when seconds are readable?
2.38.48
